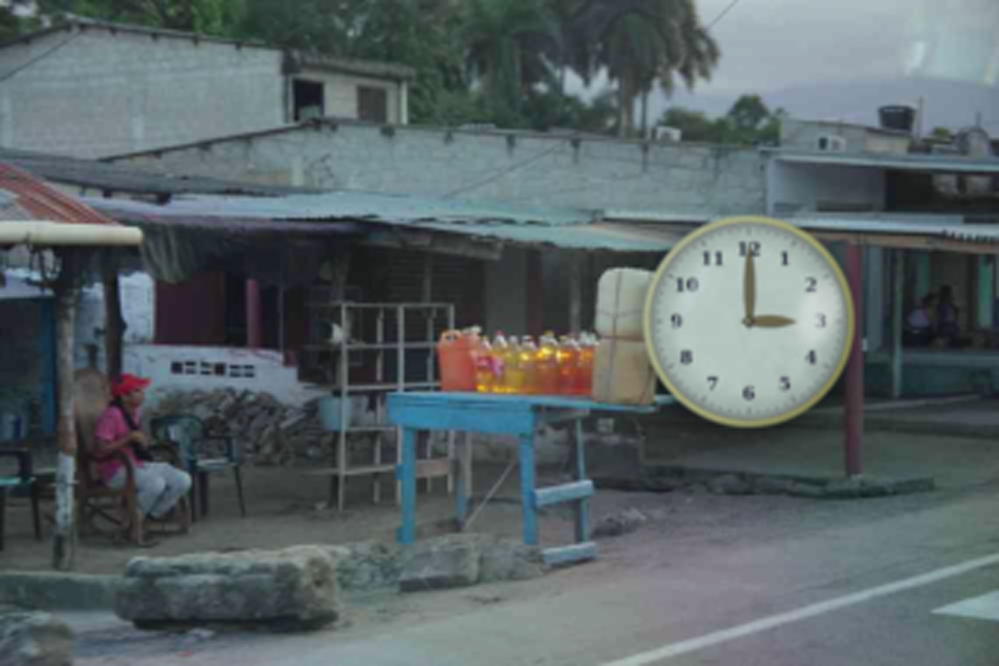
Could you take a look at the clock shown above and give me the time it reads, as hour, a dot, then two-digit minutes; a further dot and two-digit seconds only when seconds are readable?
3.00
